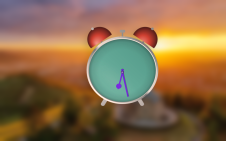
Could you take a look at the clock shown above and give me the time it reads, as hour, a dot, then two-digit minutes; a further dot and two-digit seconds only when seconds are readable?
6.28
